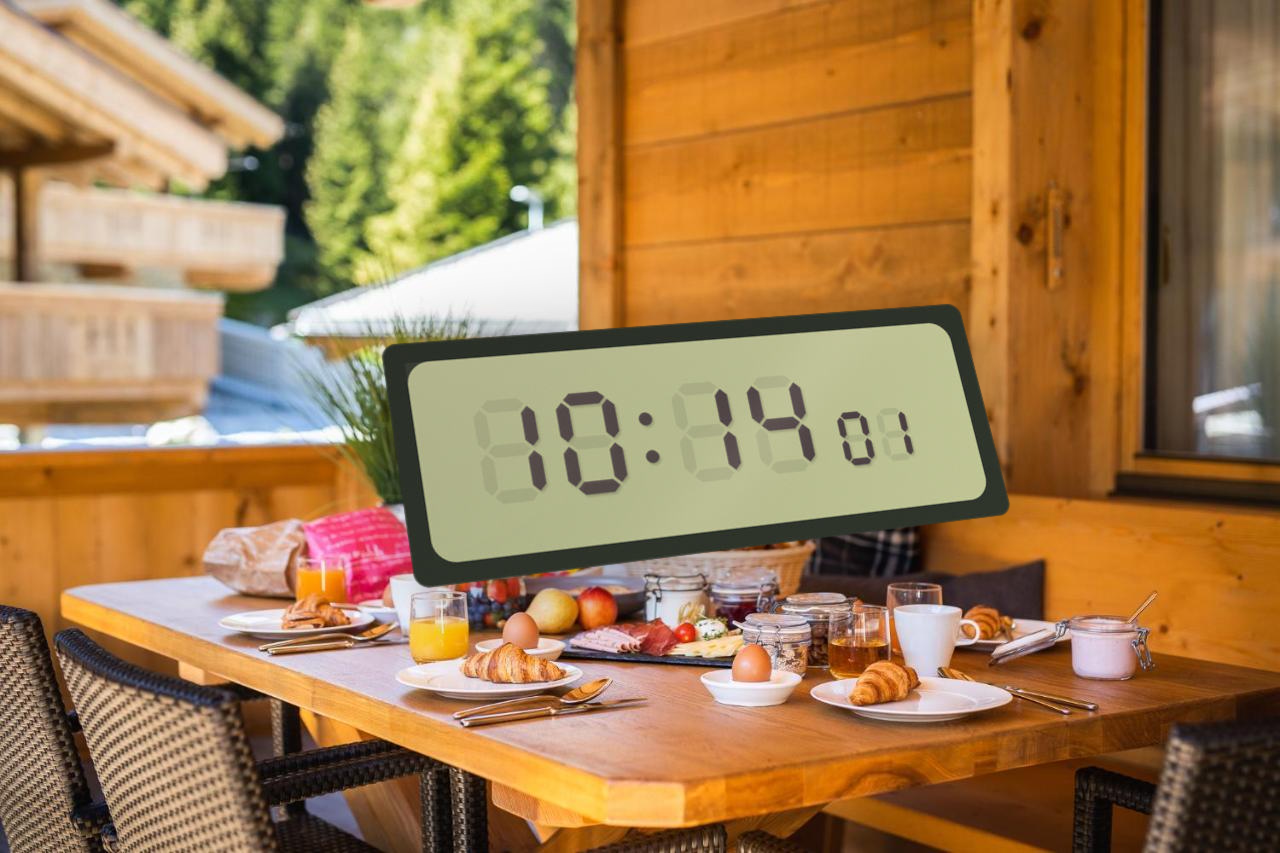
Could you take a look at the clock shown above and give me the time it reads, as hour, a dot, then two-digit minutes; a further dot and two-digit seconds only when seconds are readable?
10.14.01
